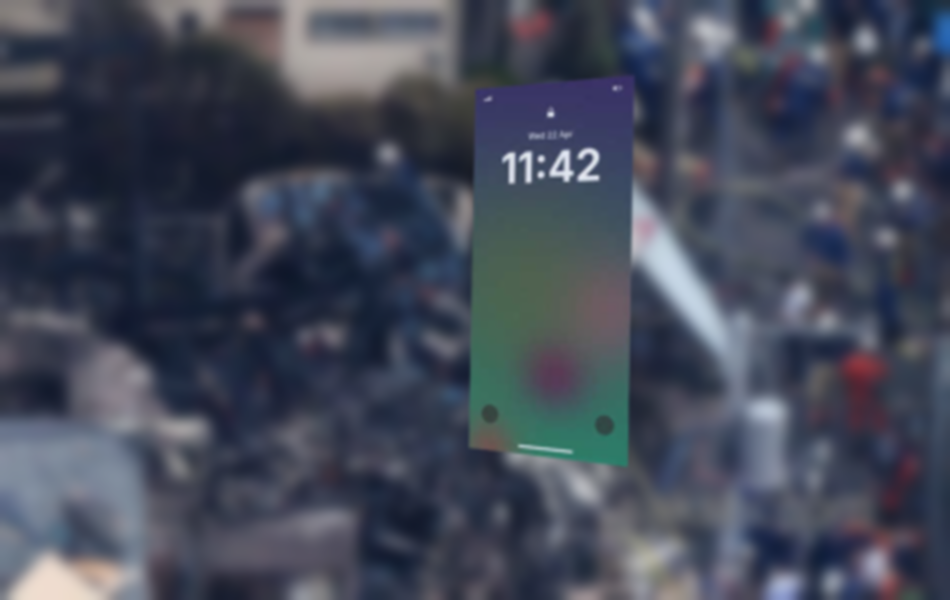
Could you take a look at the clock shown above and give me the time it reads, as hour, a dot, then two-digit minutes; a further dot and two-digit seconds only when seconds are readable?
11.42
